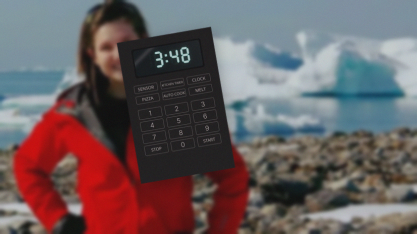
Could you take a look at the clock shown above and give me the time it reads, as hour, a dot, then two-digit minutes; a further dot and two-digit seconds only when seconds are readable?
3.48
